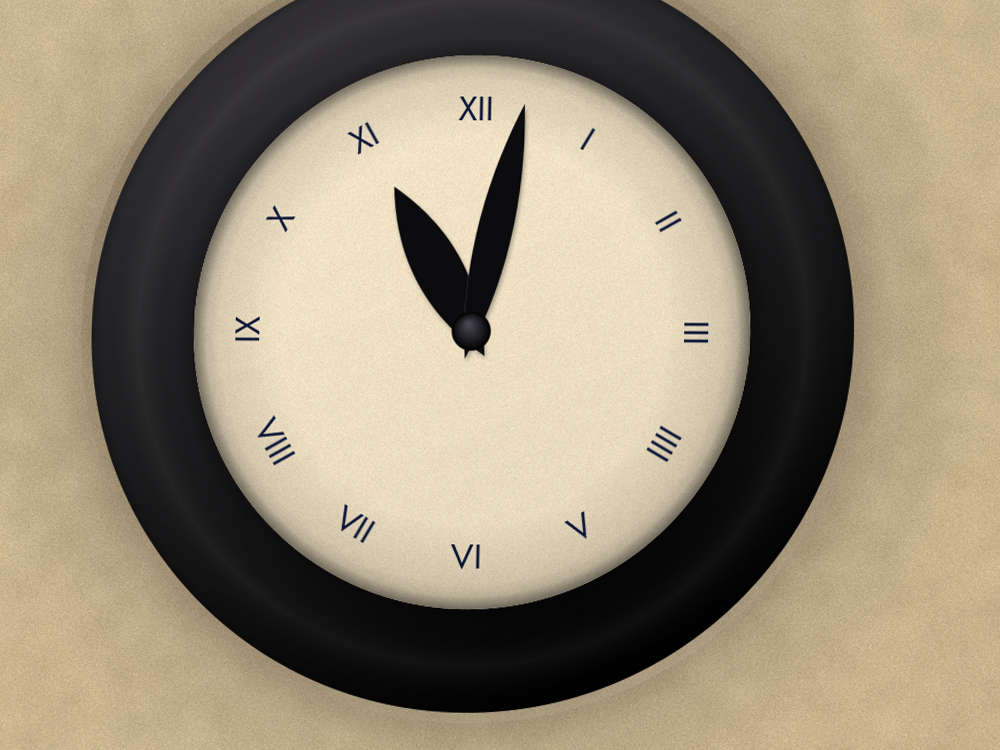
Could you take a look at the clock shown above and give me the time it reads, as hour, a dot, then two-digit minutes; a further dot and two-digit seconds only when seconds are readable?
11.02
